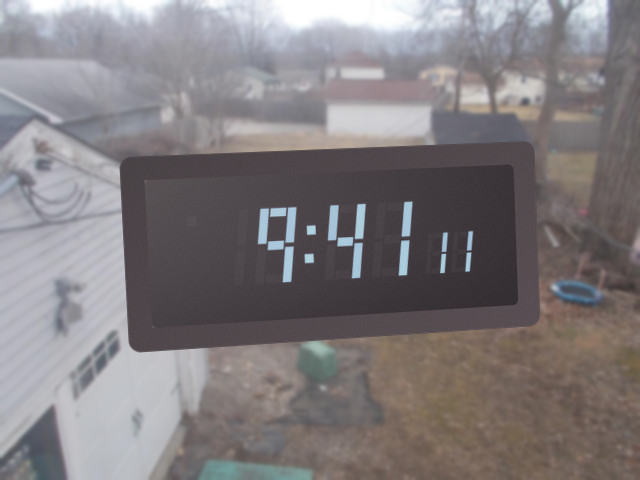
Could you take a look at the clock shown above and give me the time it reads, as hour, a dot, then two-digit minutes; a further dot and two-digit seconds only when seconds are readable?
9.41.11
